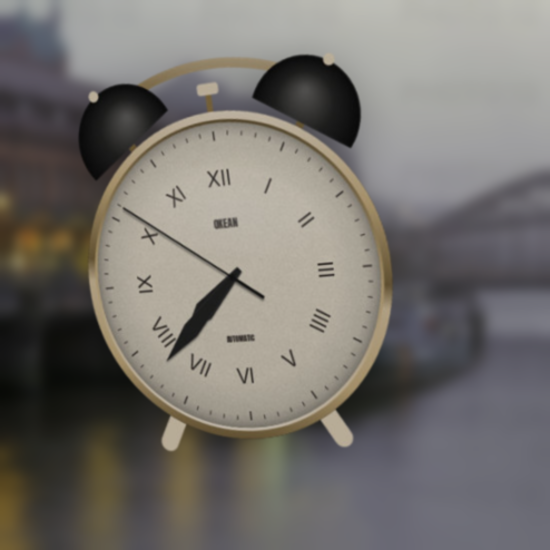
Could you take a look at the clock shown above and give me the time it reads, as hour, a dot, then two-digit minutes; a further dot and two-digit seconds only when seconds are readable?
7.37.51
